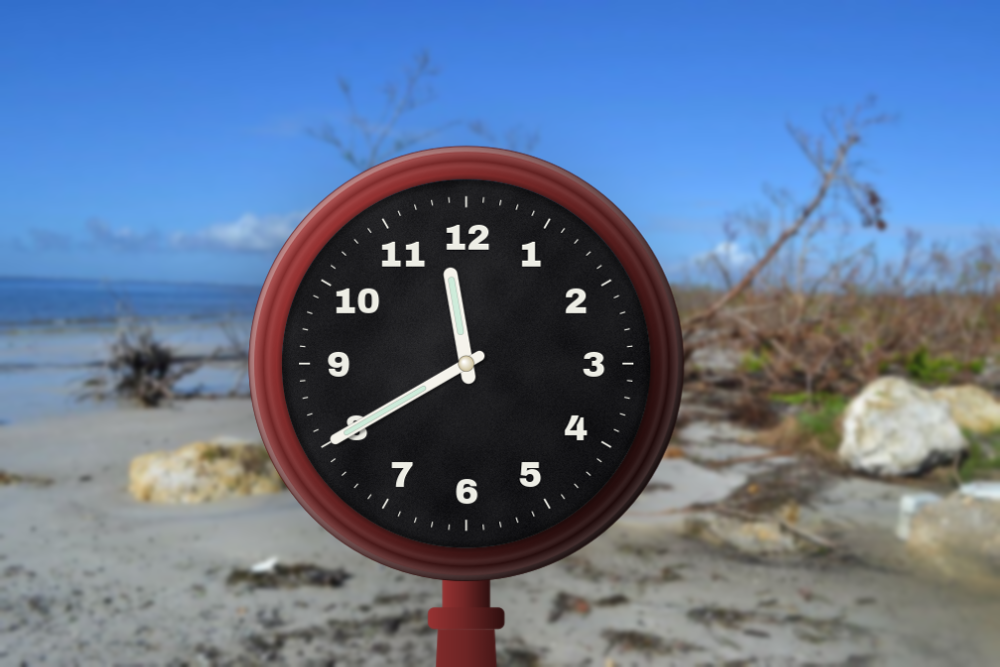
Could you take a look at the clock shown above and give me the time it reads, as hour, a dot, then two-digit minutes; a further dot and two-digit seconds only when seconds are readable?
11.40
